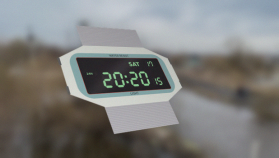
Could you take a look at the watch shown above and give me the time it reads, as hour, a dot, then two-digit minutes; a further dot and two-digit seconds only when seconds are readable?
20.20.15
